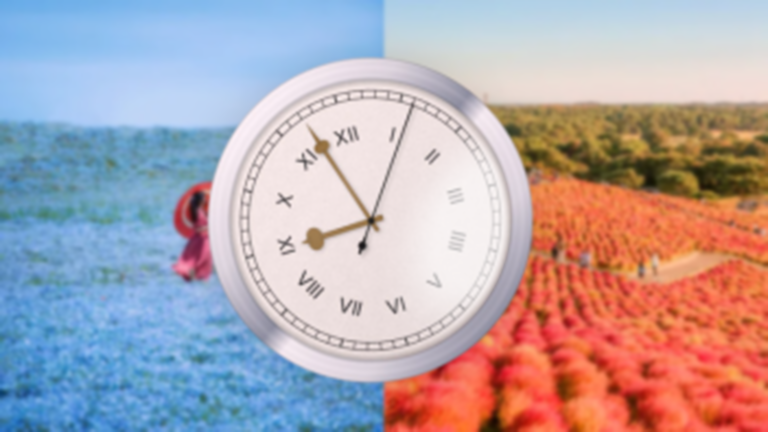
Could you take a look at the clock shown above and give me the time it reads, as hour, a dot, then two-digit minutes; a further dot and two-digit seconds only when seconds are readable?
8.57.06
